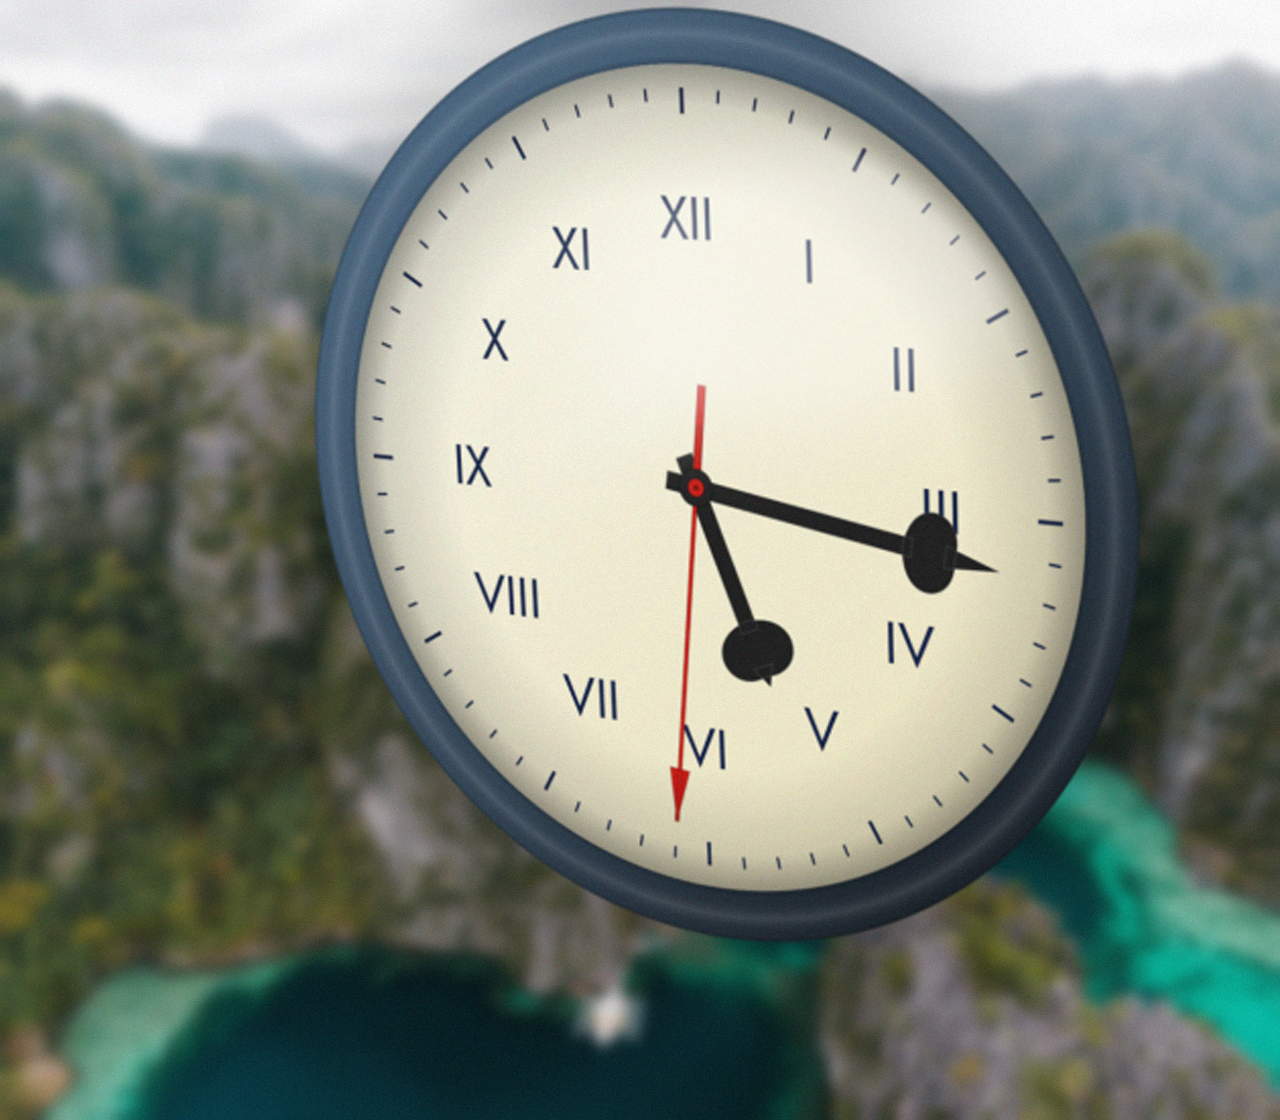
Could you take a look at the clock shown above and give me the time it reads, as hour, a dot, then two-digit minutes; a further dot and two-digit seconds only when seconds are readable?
5.16.31
